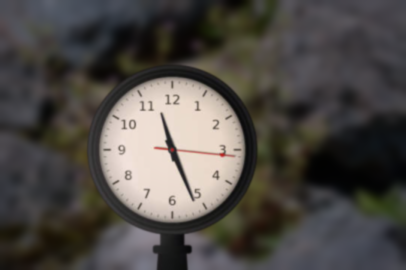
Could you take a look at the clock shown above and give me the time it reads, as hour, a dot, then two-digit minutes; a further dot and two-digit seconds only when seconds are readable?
11.26.16
